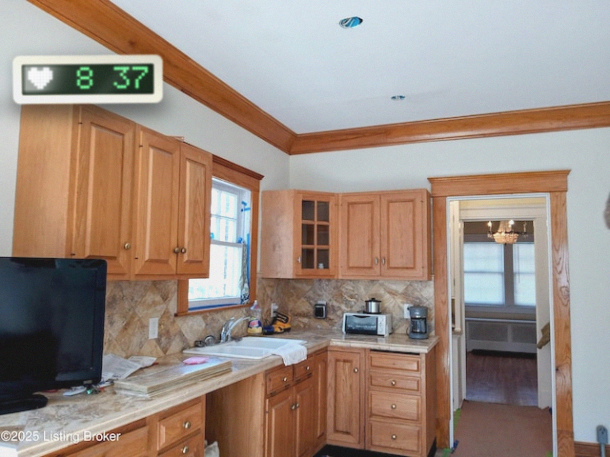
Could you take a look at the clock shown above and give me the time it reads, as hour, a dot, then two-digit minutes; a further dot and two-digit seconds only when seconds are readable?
8.37
